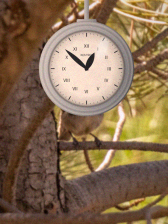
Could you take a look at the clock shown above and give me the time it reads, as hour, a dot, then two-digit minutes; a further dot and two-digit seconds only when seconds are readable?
12.52
